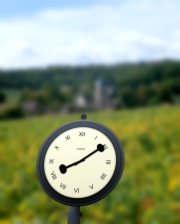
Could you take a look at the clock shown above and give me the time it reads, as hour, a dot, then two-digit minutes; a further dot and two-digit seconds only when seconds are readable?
8.09
